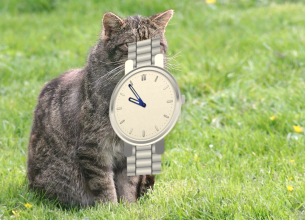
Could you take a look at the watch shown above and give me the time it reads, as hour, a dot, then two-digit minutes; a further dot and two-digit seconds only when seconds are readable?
9.54
